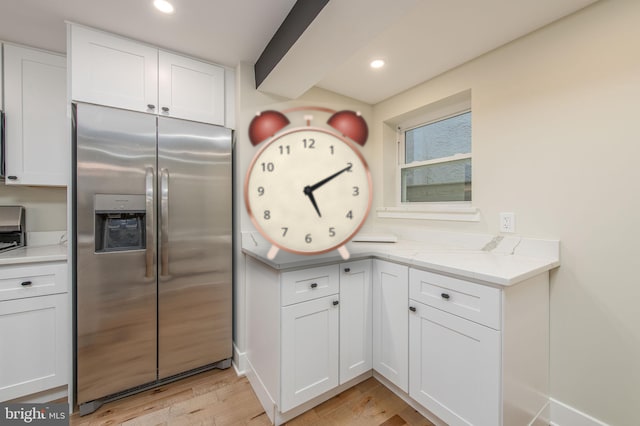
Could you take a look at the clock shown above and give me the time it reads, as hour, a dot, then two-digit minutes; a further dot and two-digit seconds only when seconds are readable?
5.10
